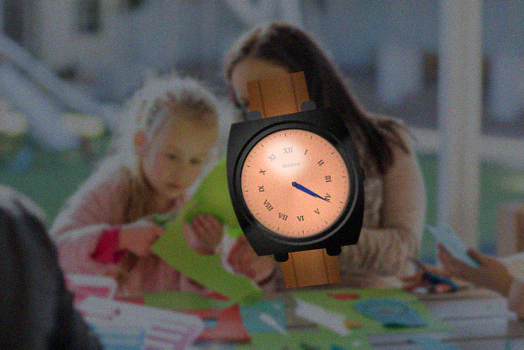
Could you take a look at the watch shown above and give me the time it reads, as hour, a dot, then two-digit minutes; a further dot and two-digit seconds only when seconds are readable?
4.21
